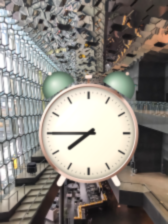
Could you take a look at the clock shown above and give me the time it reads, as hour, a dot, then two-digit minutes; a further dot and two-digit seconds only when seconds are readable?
7.45
